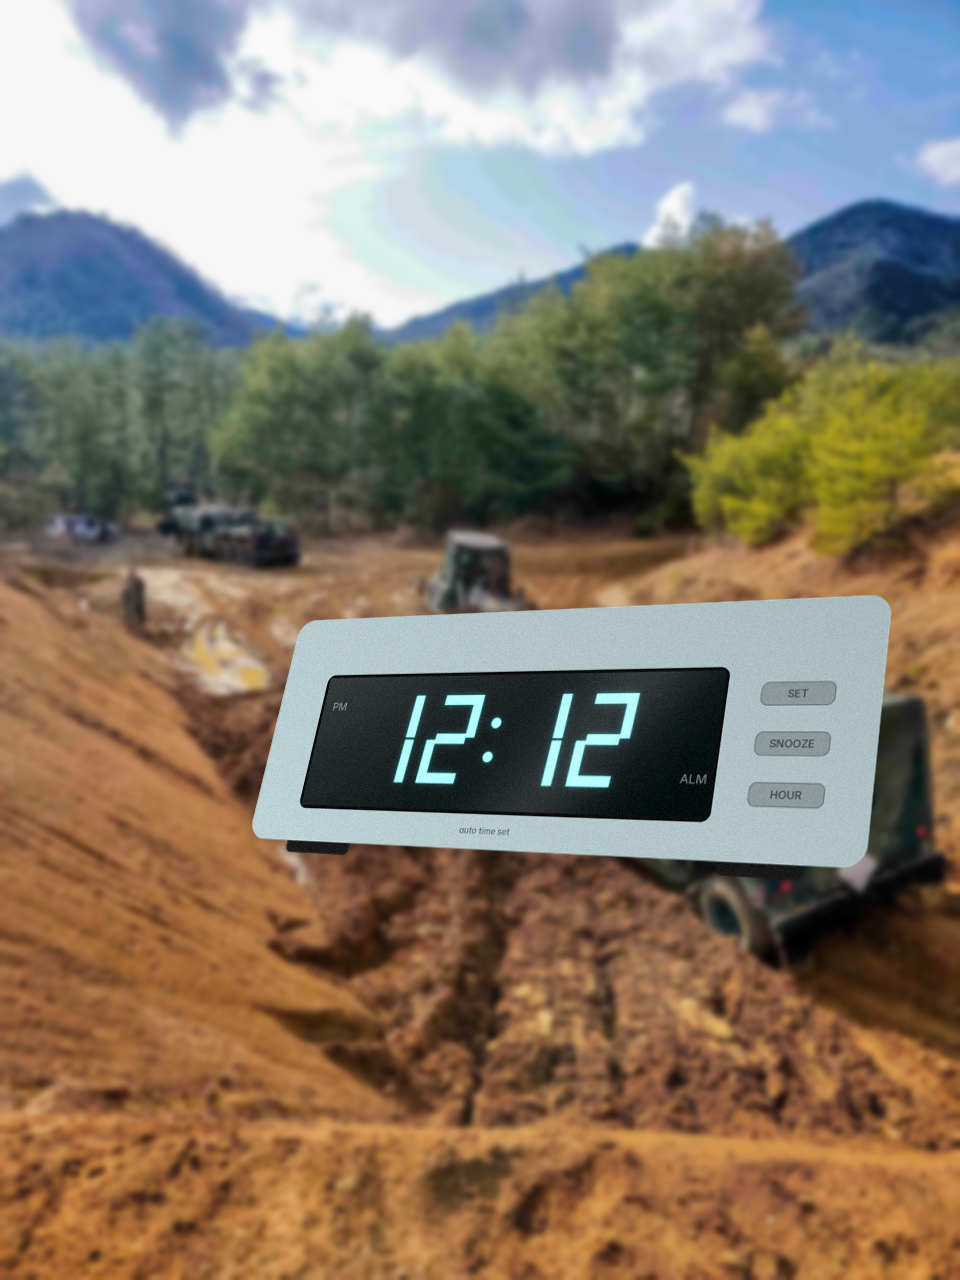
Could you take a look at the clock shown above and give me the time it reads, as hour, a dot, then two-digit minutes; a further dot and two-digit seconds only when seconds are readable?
12.12
